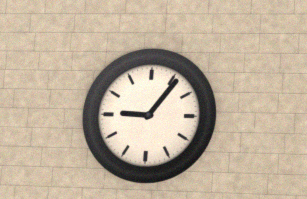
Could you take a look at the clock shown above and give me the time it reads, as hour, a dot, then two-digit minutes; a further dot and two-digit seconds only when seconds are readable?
9.06
